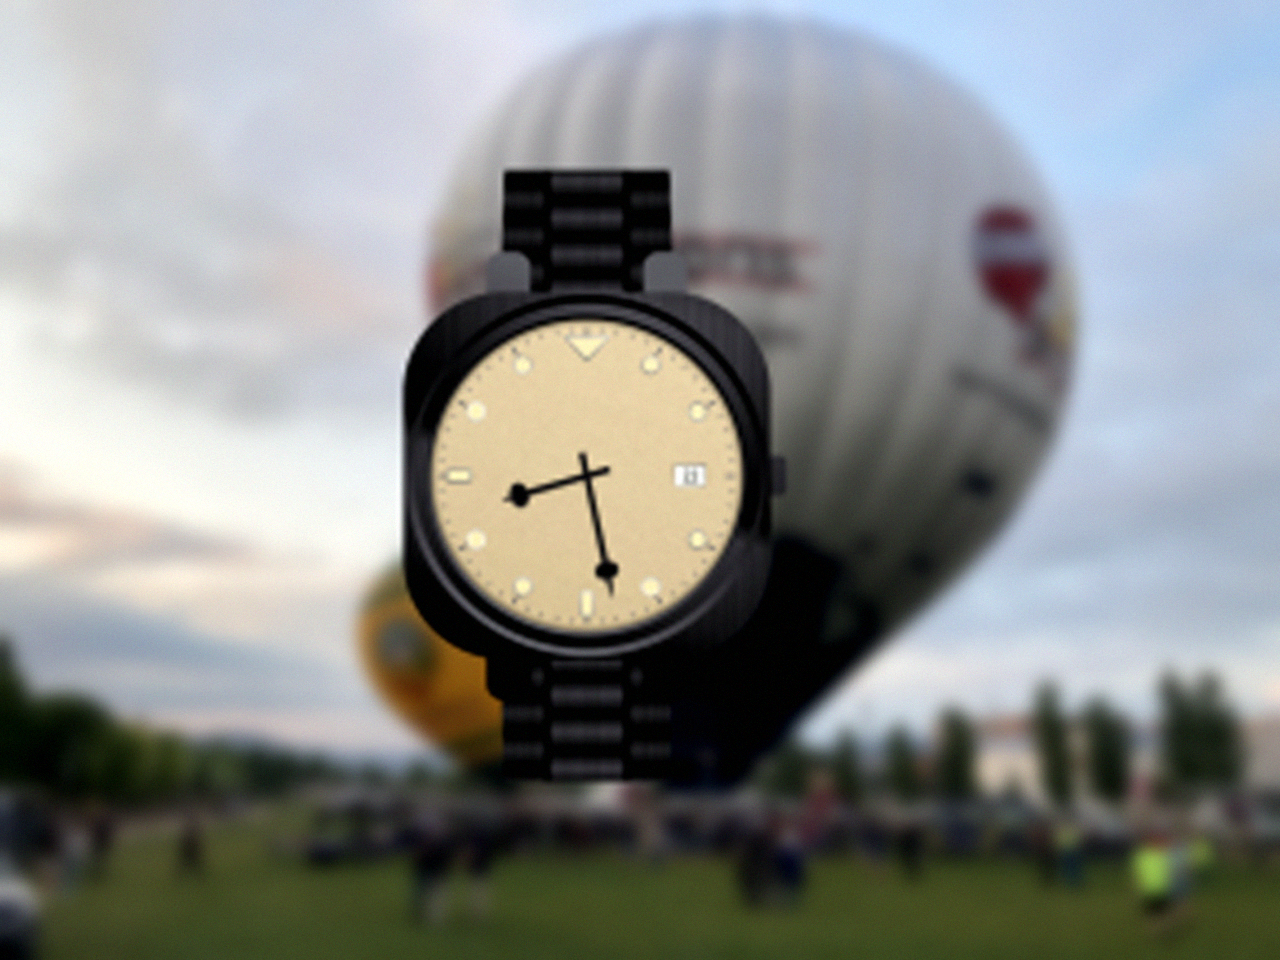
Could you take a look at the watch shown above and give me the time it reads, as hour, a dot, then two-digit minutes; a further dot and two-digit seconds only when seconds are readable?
8.28
